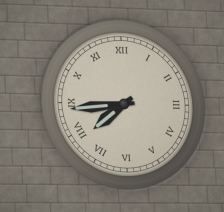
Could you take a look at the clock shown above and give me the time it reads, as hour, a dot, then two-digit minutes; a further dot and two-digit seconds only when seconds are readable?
7.44
